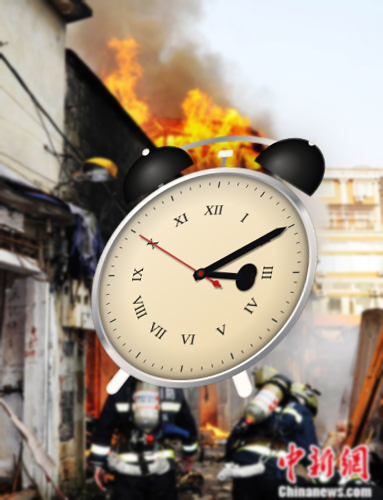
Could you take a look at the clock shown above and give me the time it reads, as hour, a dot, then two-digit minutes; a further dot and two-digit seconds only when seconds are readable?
3.09.50
